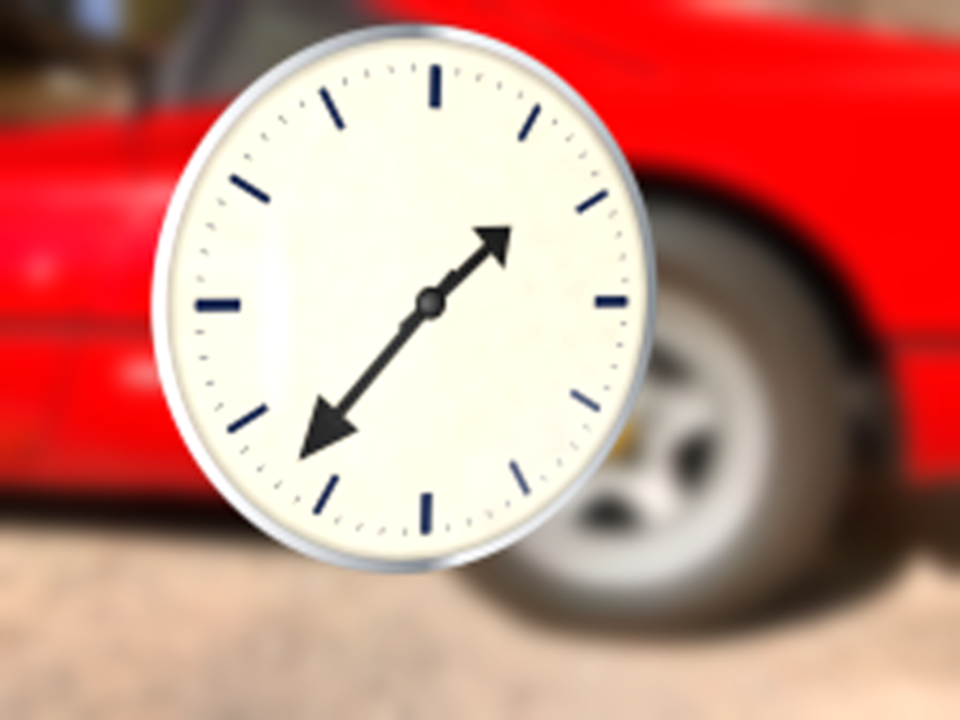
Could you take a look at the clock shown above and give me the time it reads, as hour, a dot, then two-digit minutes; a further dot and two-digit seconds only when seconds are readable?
1.37
